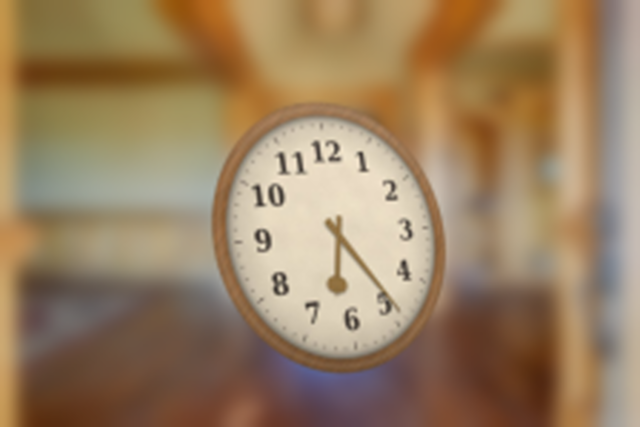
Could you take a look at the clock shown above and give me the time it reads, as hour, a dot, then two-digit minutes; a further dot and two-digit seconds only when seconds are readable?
6.24
